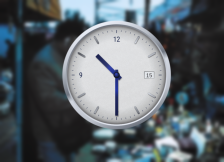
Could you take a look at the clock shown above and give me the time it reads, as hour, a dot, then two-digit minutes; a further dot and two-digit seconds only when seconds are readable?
10.30
